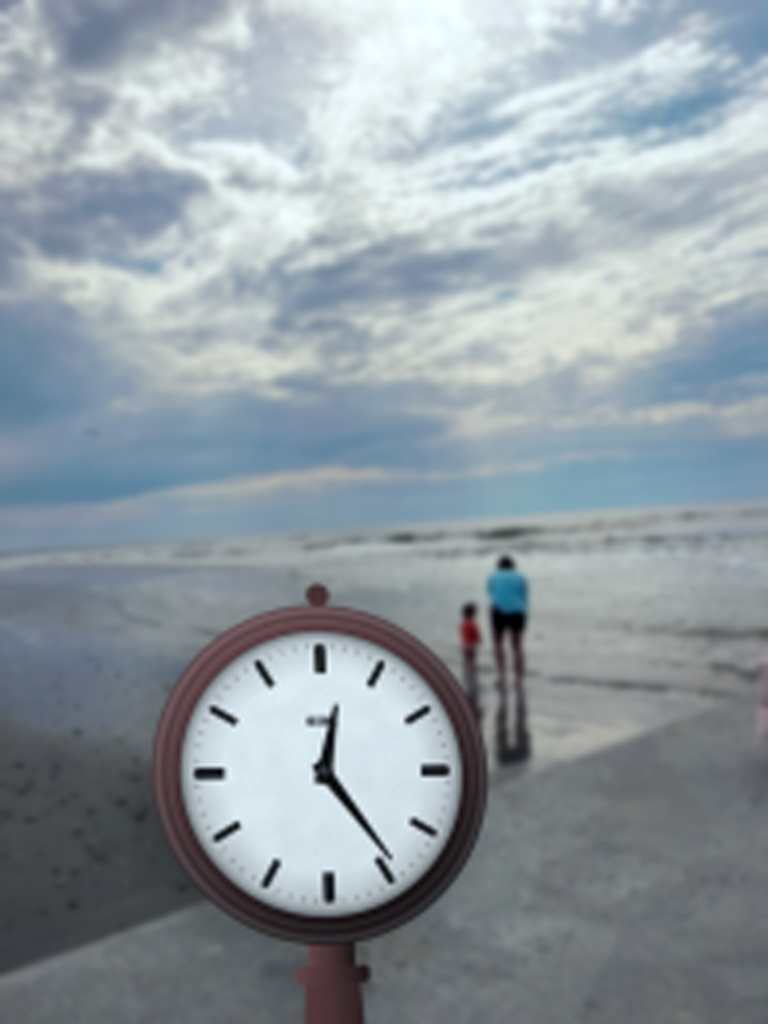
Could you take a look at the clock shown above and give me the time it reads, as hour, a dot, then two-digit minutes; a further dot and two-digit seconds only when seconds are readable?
12.24
